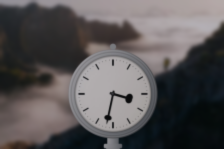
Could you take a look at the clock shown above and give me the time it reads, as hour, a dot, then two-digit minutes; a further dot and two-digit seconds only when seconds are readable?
3.32
